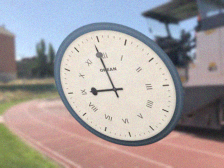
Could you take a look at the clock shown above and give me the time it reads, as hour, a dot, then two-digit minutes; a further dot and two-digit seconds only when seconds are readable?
8.59
